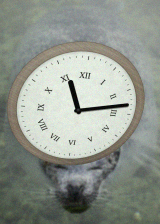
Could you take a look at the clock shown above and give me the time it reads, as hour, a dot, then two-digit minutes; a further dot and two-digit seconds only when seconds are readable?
11.13
